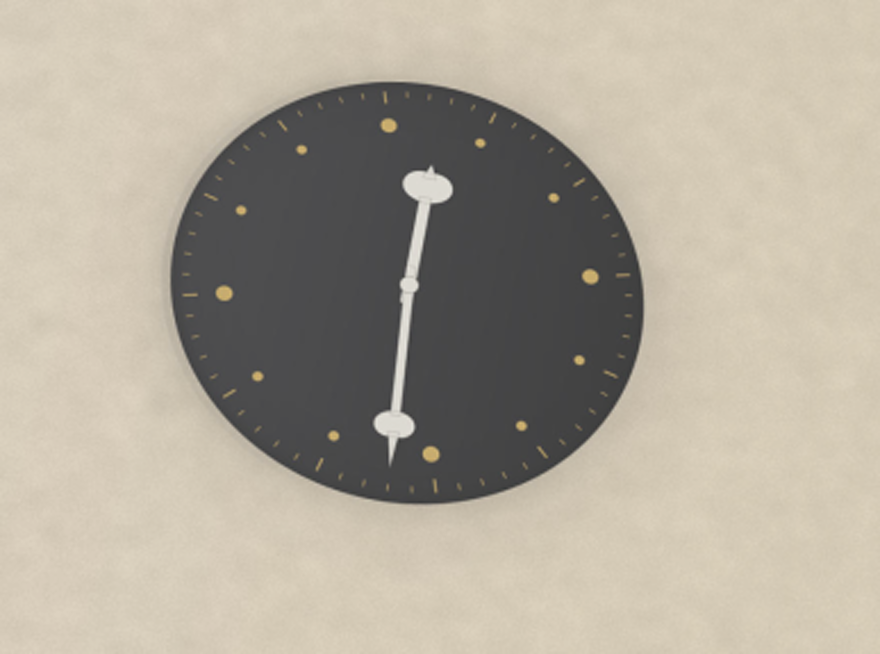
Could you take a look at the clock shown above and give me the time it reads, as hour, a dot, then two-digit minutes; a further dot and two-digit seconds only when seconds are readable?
12.32
